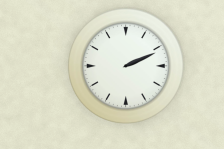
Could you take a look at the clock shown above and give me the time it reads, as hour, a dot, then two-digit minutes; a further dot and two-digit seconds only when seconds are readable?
2.11
